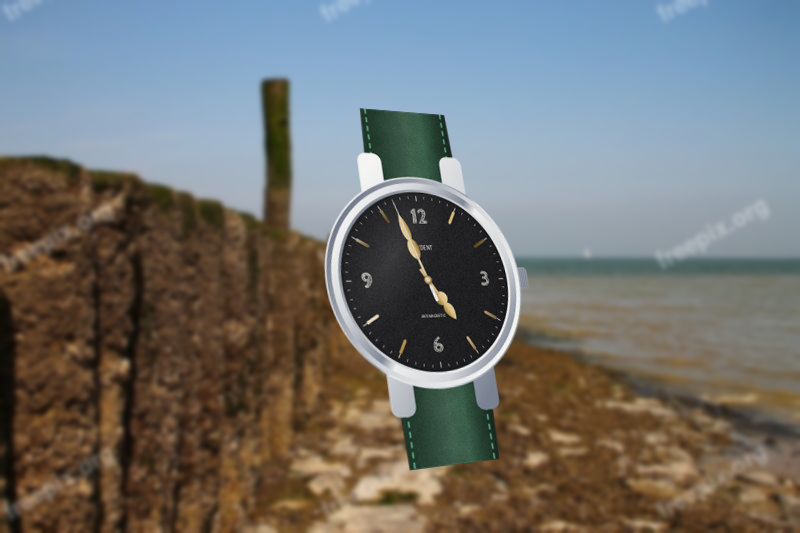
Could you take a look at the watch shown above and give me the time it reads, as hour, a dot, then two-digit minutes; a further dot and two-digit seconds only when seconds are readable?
4.56.57
